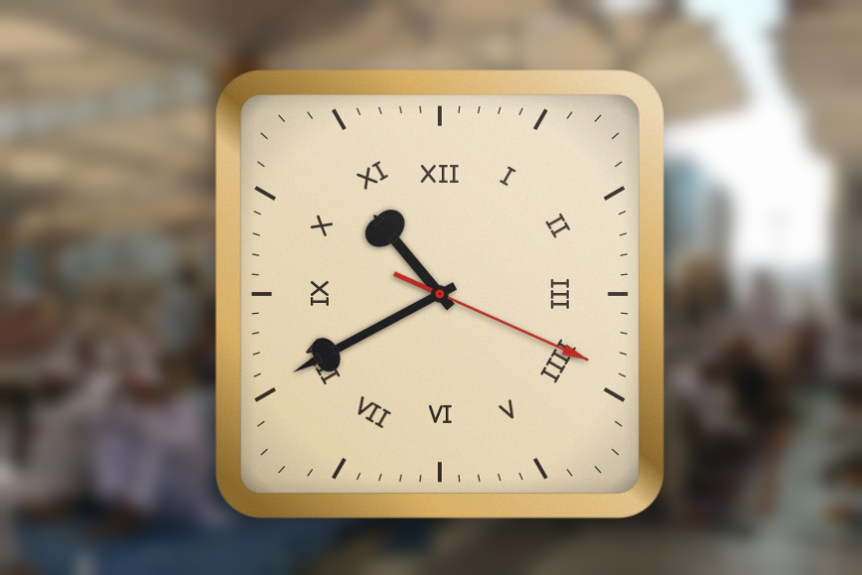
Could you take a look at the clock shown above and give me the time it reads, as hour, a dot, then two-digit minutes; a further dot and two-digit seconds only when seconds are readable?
10.40.19
